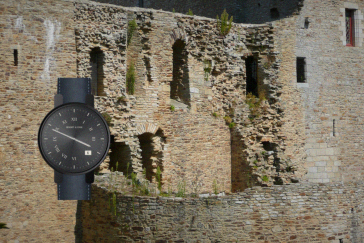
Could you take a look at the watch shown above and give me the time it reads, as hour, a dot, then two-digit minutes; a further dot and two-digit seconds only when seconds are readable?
3.49
